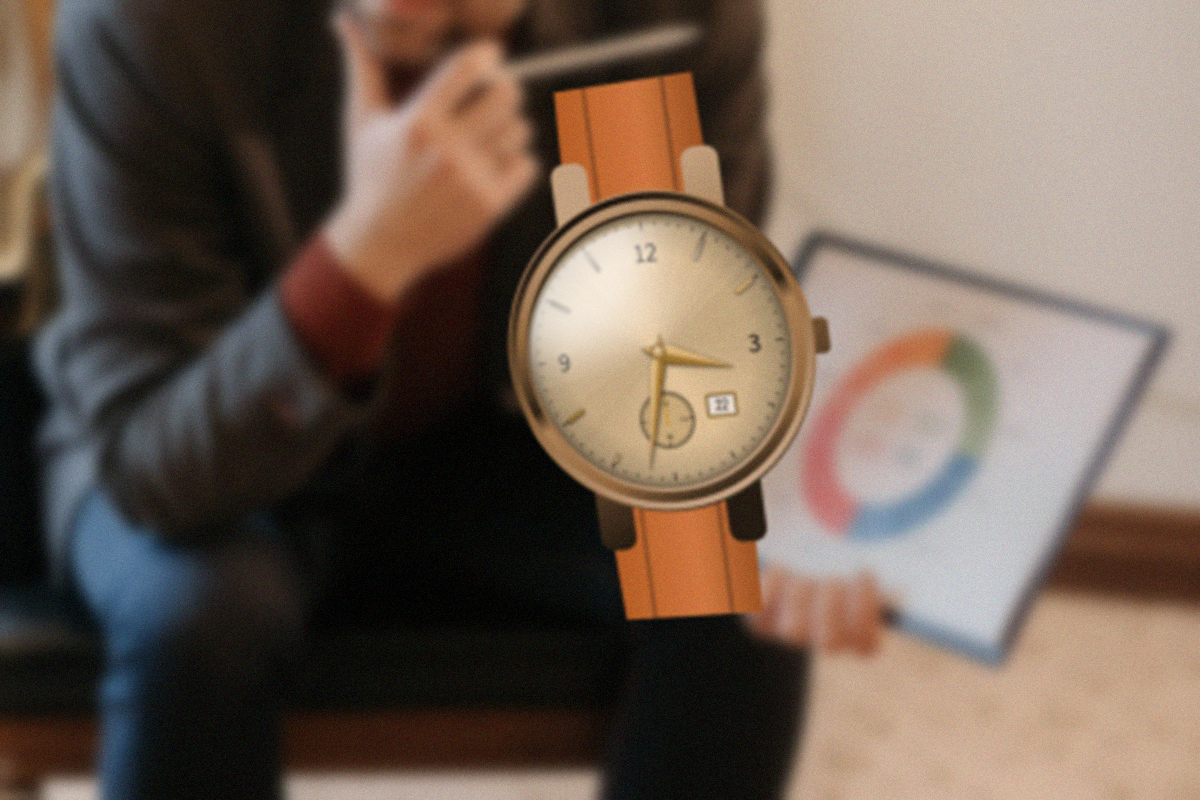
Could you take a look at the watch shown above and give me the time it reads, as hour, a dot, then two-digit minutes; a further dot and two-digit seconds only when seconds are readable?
3.32
